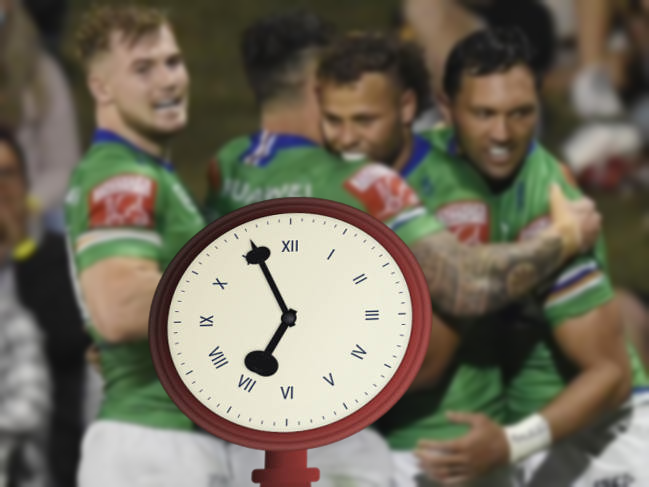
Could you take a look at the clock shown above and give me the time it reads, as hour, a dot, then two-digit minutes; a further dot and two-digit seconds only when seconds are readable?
6.56
